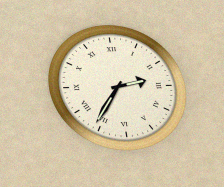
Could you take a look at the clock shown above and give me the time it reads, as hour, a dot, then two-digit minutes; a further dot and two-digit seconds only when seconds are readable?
2.36
